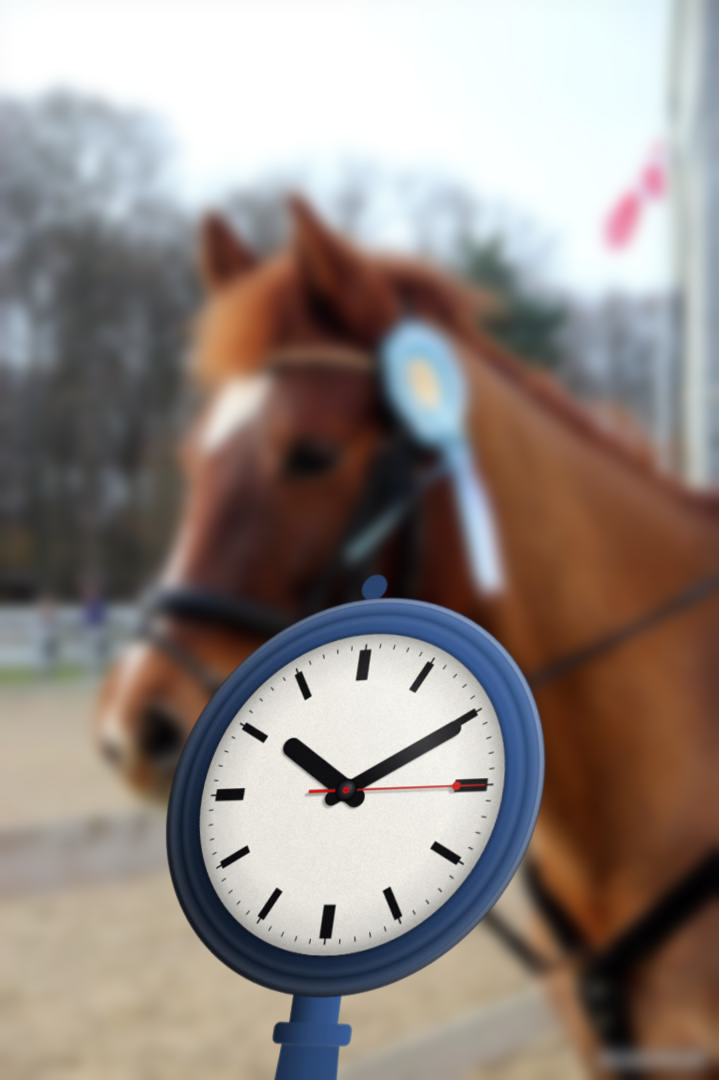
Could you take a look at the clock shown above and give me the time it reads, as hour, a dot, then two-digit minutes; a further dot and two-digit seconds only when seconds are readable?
10.10.15
